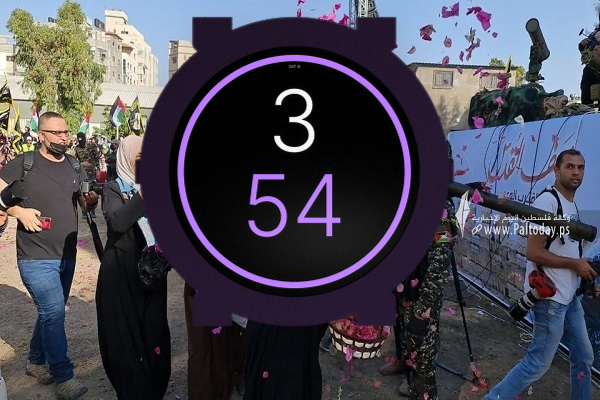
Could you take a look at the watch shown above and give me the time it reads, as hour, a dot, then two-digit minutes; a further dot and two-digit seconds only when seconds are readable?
3.54
